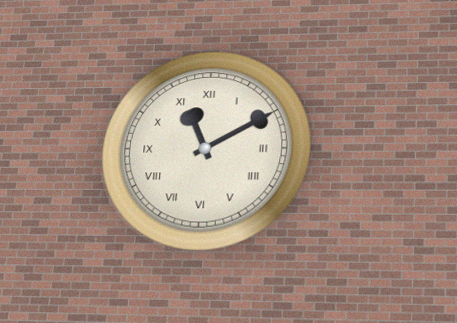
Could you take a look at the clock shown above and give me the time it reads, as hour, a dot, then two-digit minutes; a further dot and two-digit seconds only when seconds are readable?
11.10
